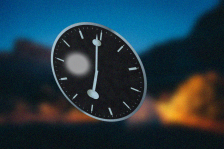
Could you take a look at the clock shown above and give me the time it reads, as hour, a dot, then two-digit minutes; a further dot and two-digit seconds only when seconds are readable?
7.04
